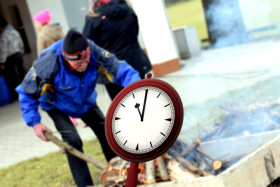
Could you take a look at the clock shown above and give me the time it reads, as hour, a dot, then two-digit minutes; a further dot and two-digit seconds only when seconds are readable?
11.00
